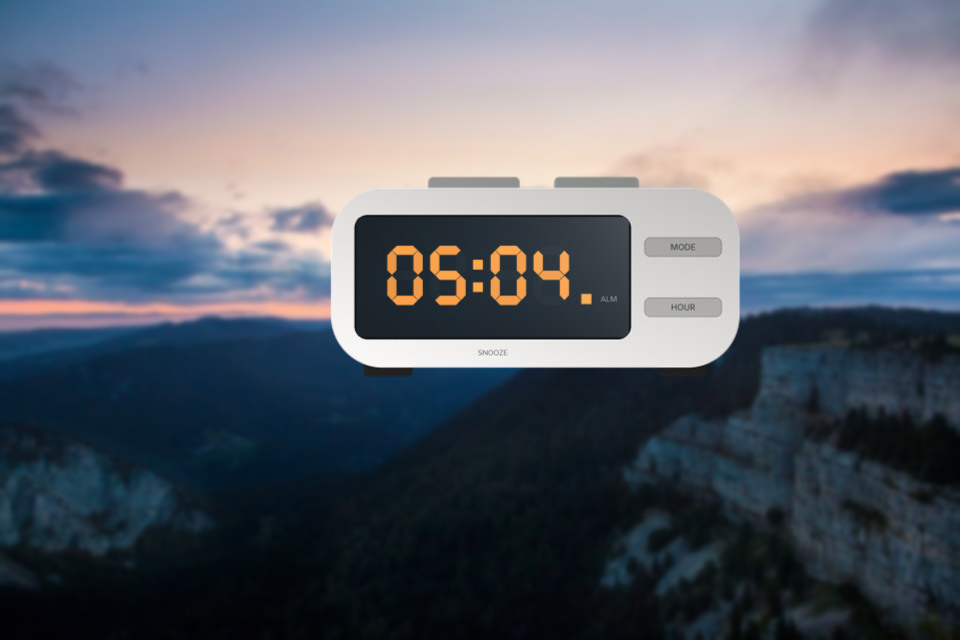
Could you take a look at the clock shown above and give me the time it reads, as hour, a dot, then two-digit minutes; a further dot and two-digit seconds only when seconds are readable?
5.04
